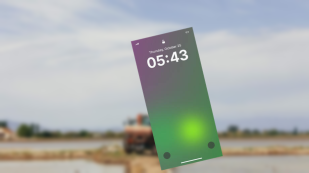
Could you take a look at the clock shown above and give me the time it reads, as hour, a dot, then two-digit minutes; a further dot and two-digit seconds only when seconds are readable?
5.43
